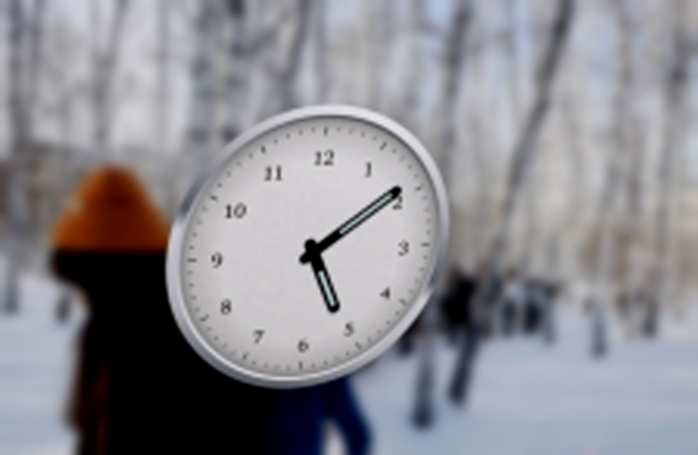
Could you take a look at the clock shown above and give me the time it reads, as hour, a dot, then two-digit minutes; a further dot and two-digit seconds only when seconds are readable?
5.09
